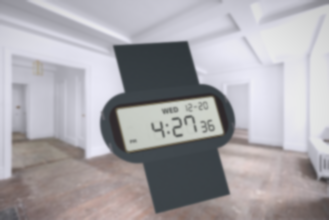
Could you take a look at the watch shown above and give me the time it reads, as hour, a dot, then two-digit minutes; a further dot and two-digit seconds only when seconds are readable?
4.27.36
